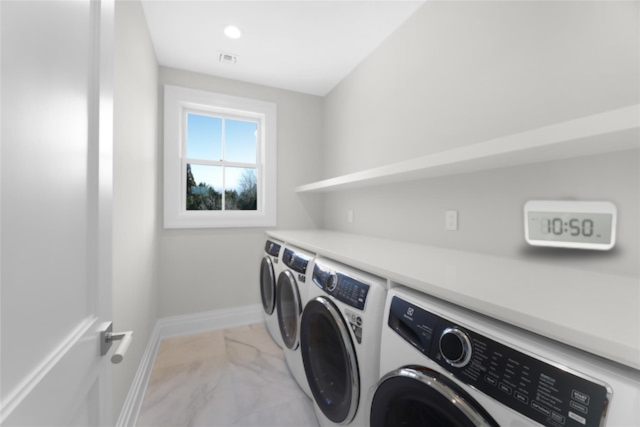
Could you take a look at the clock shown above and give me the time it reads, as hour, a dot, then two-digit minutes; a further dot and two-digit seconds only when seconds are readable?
10.50
